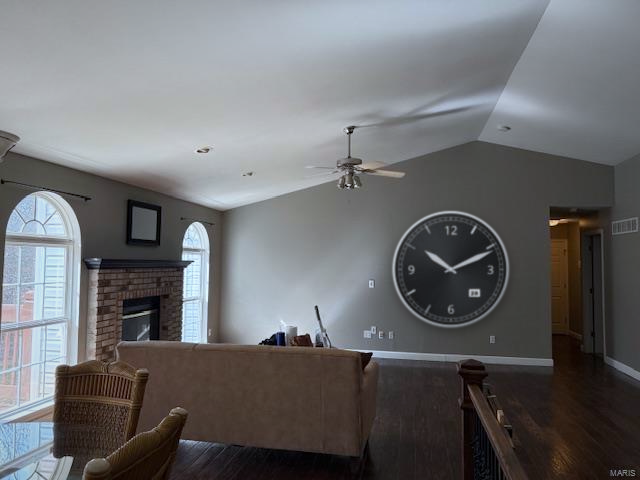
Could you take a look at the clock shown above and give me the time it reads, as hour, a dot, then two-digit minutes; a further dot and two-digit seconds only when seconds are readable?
10.11
